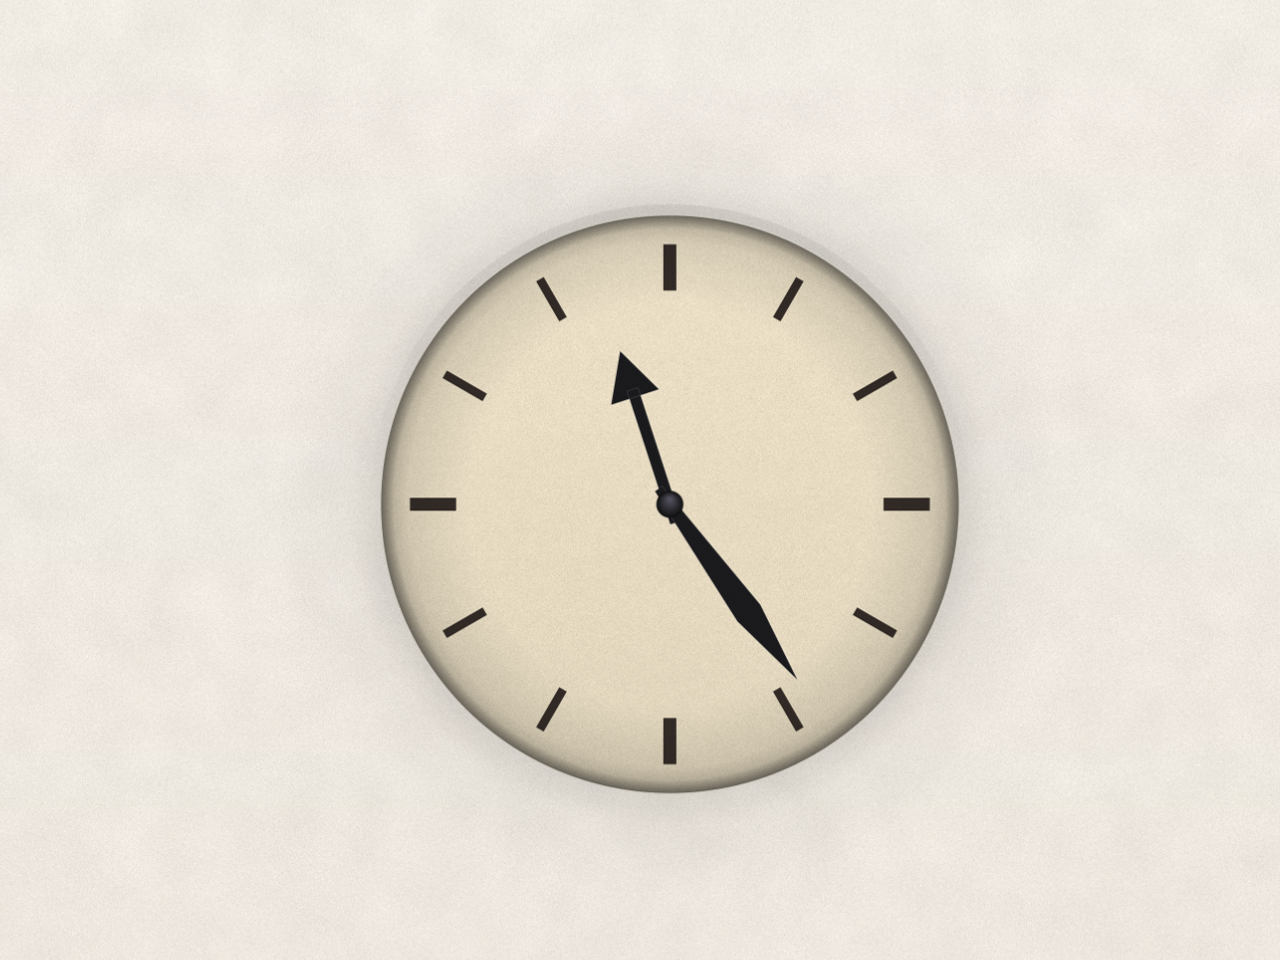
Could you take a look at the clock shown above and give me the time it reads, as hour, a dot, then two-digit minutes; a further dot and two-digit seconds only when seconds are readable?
11.24
